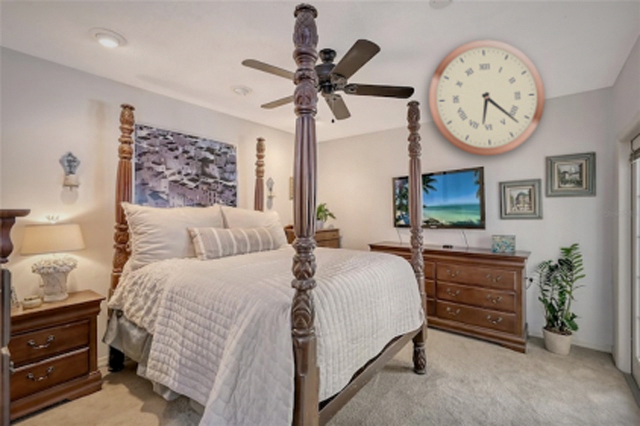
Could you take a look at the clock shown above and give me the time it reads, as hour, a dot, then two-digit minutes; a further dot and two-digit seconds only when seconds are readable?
6.22
